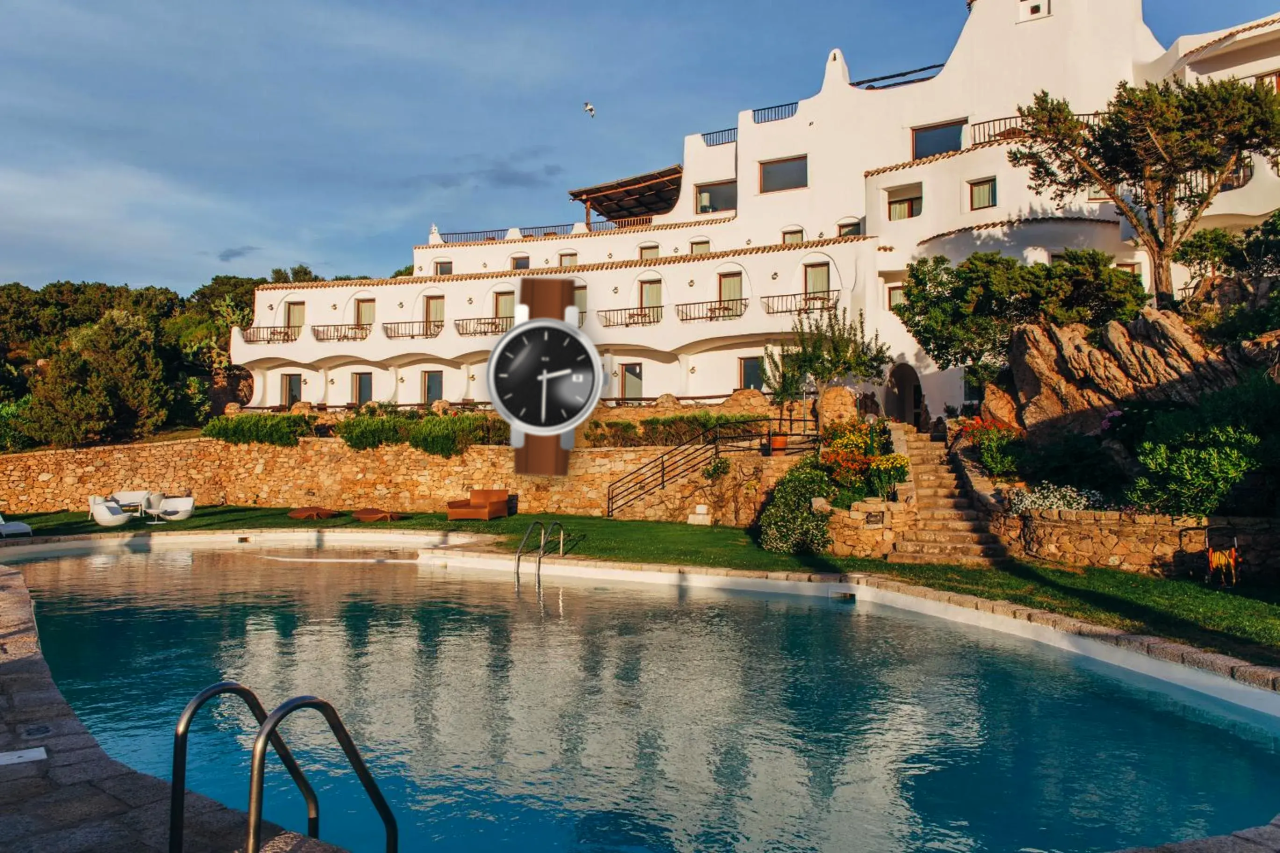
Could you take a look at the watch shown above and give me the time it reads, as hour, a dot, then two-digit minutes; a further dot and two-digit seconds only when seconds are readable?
2.30
